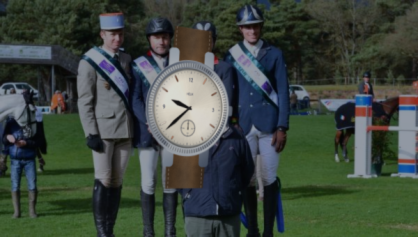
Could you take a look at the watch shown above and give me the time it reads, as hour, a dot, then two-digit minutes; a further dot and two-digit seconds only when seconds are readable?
9.38
